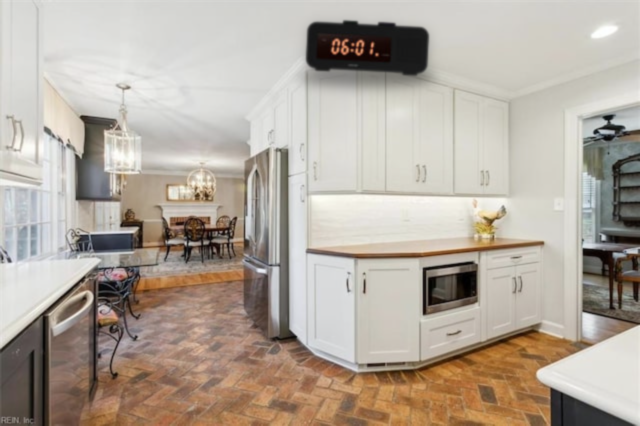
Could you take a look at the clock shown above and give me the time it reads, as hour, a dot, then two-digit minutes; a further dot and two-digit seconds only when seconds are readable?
6.01
